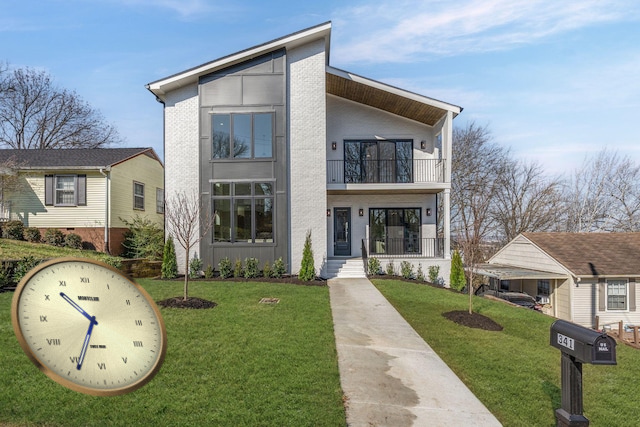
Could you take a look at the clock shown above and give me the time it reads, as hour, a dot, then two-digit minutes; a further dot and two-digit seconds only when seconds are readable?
10.34
